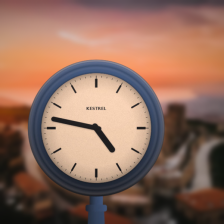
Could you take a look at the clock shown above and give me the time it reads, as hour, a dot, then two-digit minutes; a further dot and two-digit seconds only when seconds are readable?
4.47
